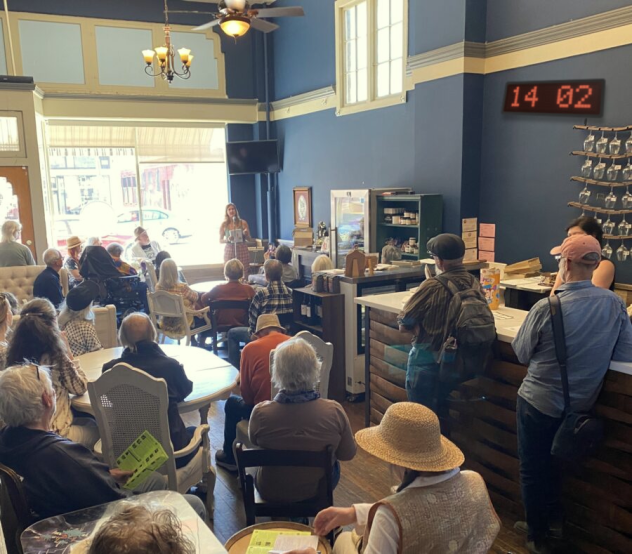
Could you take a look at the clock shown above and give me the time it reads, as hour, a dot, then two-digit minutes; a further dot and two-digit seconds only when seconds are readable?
14.02
